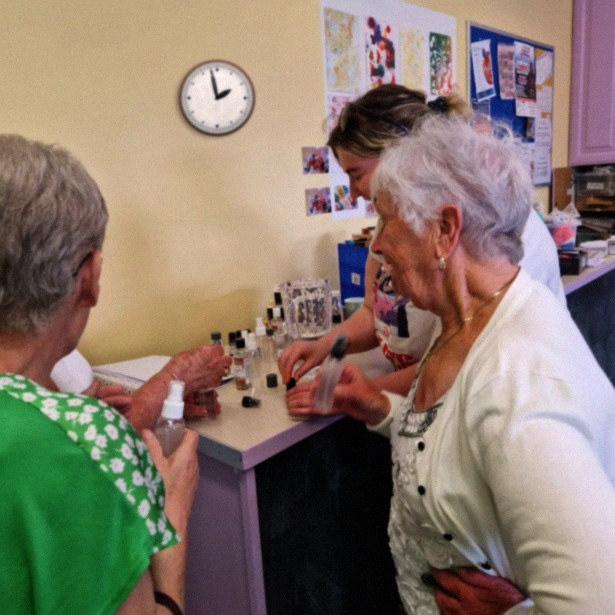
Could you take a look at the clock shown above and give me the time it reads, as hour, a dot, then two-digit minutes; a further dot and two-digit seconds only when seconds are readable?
1.58
